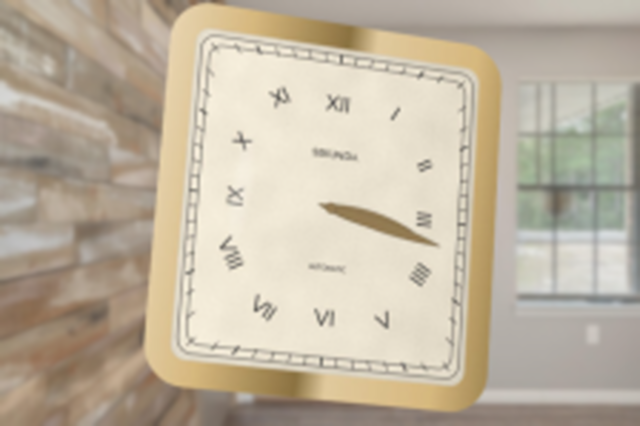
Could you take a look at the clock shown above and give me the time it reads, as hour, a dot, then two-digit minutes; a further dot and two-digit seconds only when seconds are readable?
3.17
